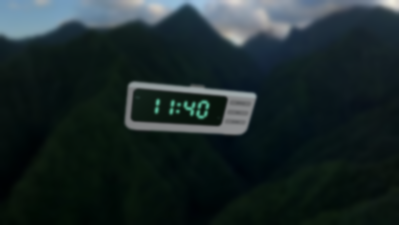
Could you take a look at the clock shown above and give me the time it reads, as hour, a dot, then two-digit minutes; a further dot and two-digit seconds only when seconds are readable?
11.40
